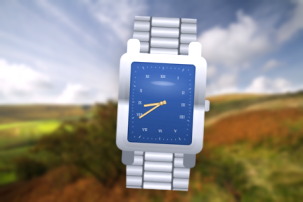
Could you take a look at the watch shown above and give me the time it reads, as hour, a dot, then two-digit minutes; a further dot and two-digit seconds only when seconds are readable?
8.39
